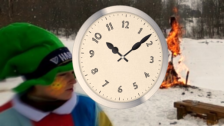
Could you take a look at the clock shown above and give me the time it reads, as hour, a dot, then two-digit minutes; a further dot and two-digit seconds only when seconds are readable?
10.08
